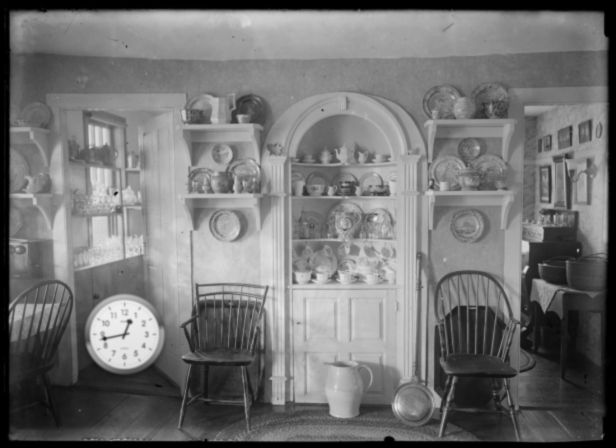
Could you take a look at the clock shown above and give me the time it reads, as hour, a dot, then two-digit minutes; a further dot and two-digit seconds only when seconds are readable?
12.43
